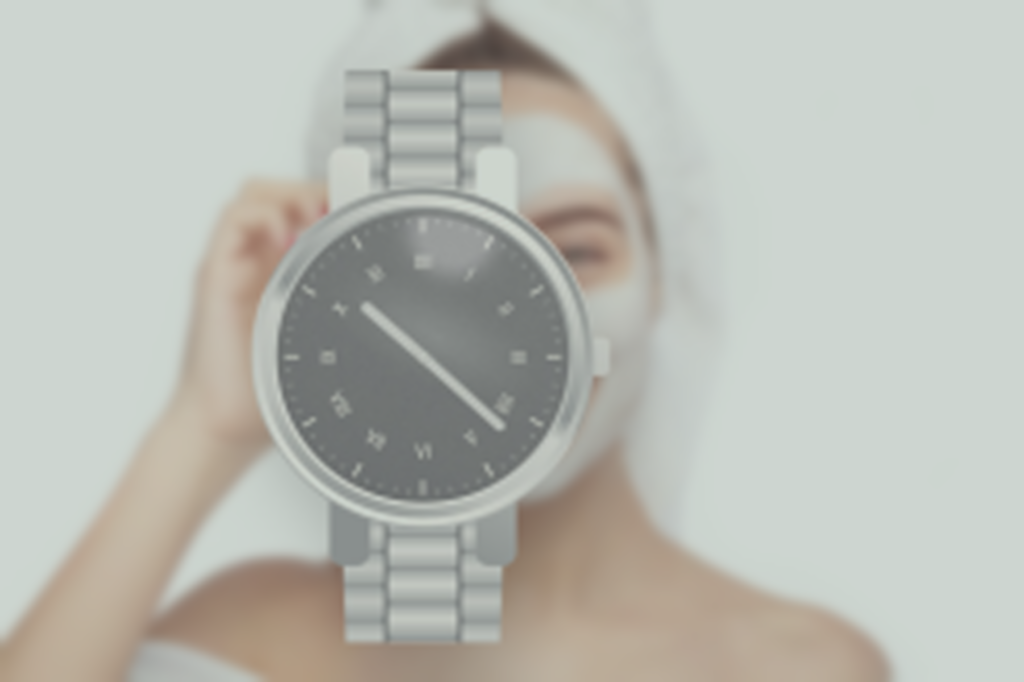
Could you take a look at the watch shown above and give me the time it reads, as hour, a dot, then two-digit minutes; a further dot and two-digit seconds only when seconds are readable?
10.22
